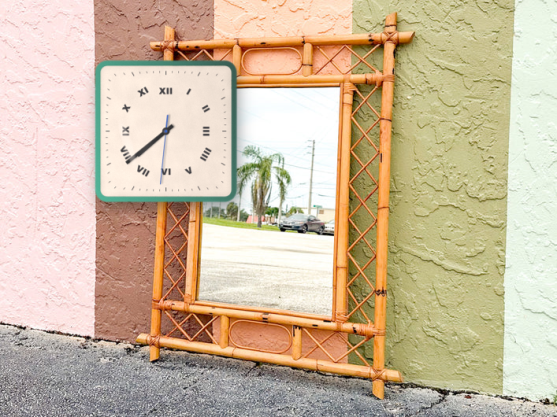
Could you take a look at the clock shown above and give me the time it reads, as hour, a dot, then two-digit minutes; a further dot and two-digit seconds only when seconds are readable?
7.38.31
